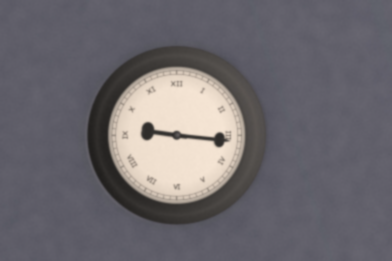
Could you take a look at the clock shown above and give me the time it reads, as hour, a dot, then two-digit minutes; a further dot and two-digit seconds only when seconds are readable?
9.16
